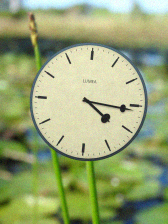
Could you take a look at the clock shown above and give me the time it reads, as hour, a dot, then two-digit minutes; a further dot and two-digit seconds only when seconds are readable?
4.16
